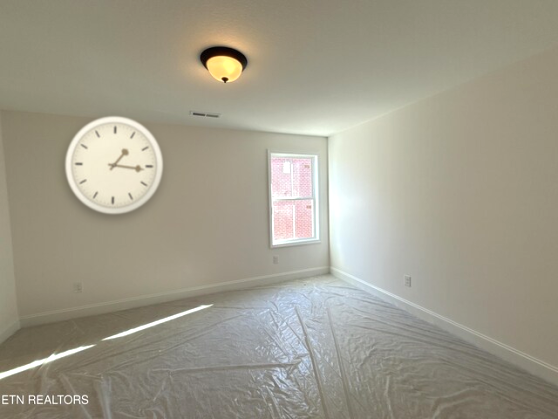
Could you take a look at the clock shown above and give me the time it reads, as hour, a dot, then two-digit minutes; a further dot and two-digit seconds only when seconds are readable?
1.16
